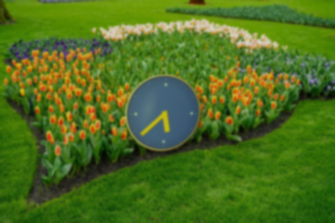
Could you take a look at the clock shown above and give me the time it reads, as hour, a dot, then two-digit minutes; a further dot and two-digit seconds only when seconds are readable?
5.38
